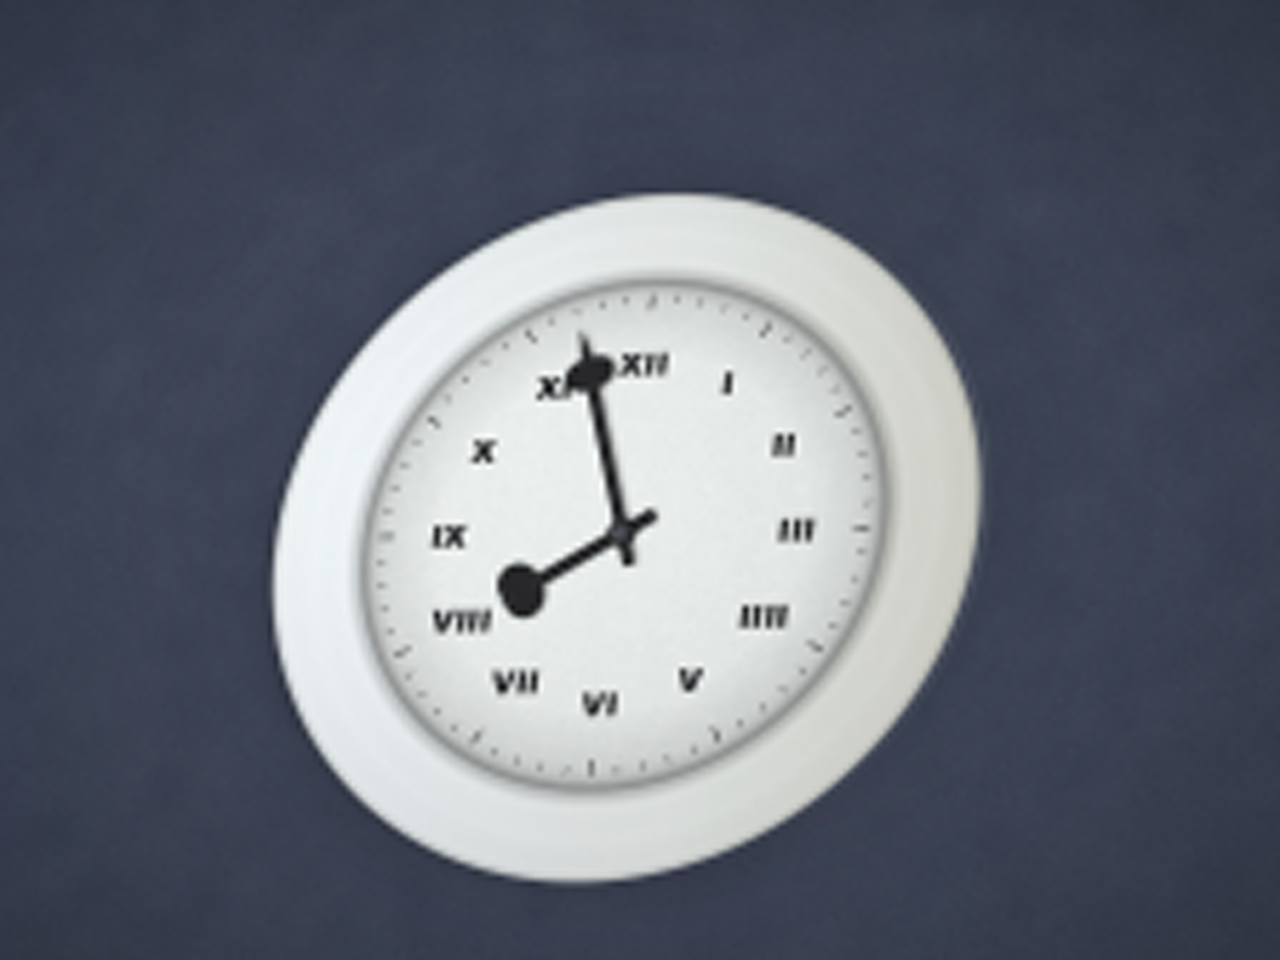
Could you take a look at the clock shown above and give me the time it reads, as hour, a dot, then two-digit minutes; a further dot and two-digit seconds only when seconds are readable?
7.57
